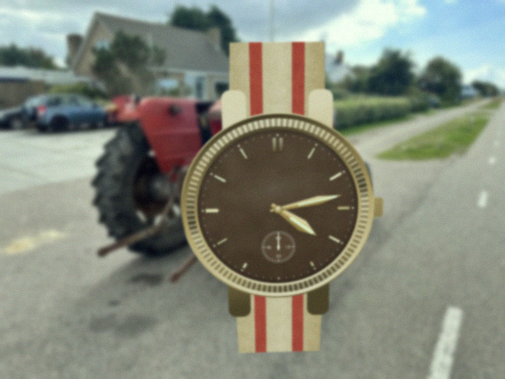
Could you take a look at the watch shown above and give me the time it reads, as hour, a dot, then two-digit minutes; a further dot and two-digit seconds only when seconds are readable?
4.13
